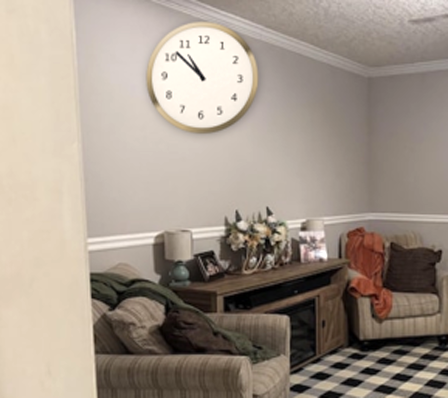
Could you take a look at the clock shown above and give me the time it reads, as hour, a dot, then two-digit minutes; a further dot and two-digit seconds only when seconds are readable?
10.52
